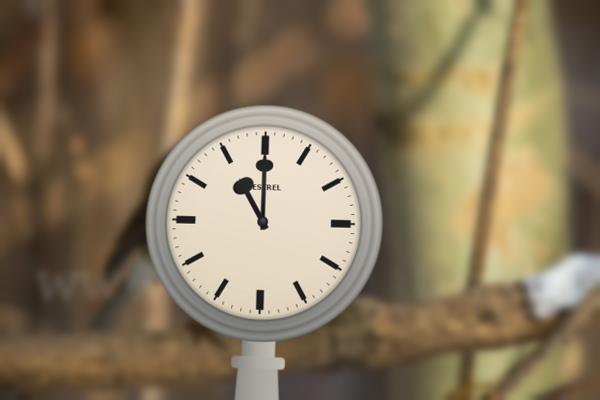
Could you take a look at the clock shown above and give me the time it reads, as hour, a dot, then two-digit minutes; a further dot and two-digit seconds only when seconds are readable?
11.00
